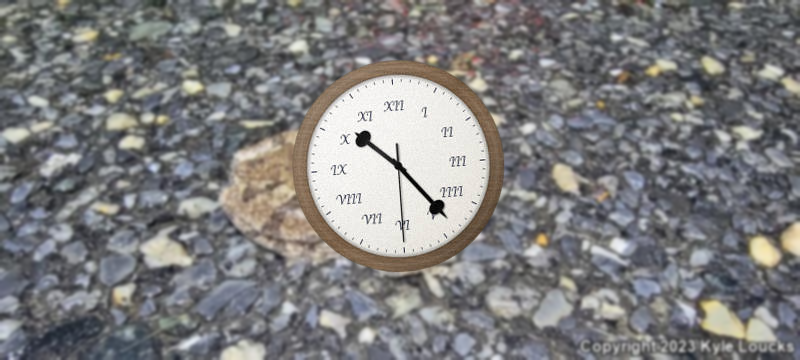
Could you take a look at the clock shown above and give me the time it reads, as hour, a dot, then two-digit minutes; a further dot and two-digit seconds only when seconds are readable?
10.23.30
